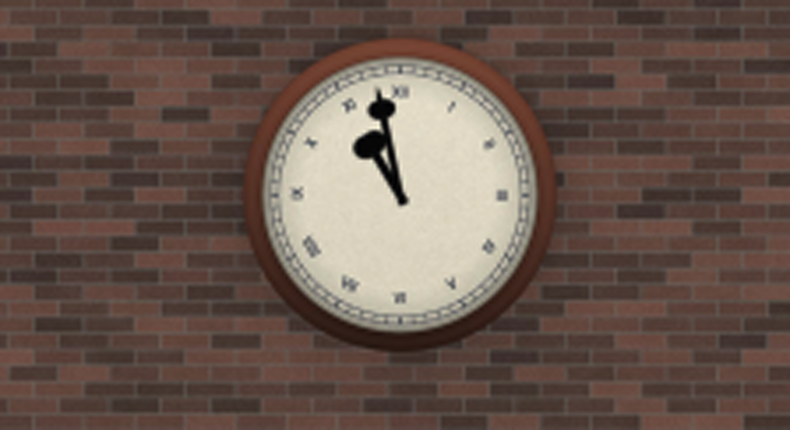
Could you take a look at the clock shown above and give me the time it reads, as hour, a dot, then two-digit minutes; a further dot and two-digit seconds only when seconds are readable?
10.58
